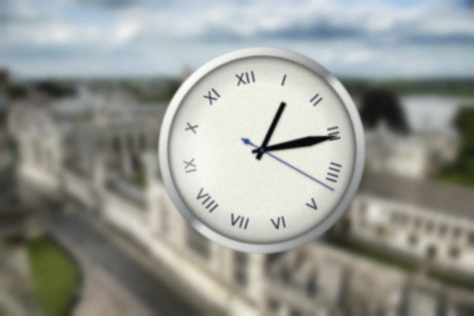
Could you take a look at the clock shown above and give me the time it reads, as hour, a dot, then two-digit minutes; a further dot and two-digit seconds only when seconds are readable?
1.15.22
